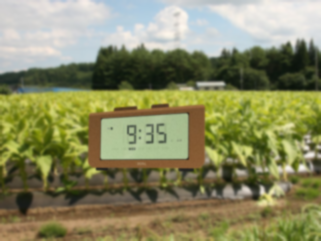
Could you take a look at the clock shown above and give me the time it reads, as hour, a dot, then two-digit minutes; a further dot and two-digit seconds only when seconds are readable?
9.35
